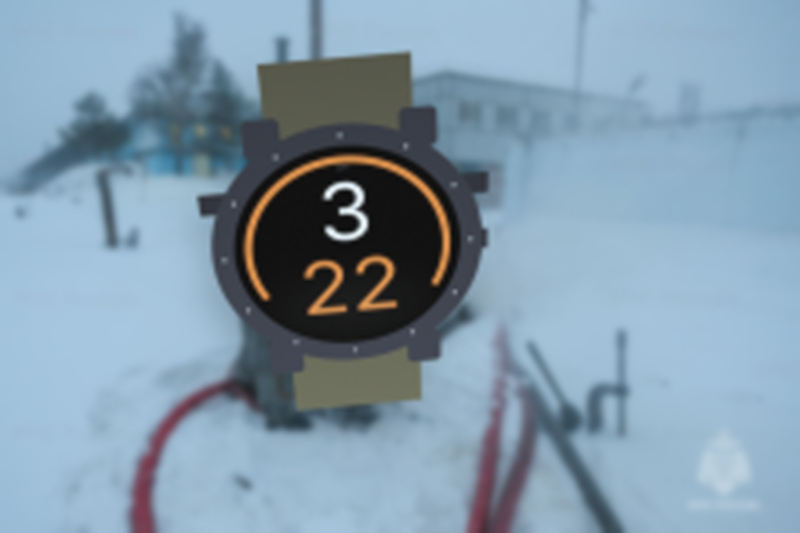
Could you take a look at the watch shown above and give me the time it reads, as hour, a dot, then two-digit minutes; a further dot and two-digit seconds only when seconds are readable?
3.22
